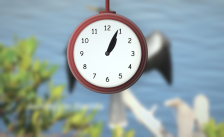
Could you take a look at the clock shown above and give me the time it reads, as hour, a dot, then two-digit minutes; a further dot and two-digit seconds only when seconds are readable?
1.04
